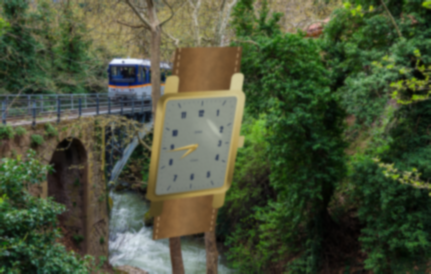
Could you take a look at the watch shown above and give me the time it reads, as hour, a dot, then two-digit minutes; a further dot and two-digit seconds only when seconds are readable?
7.44
